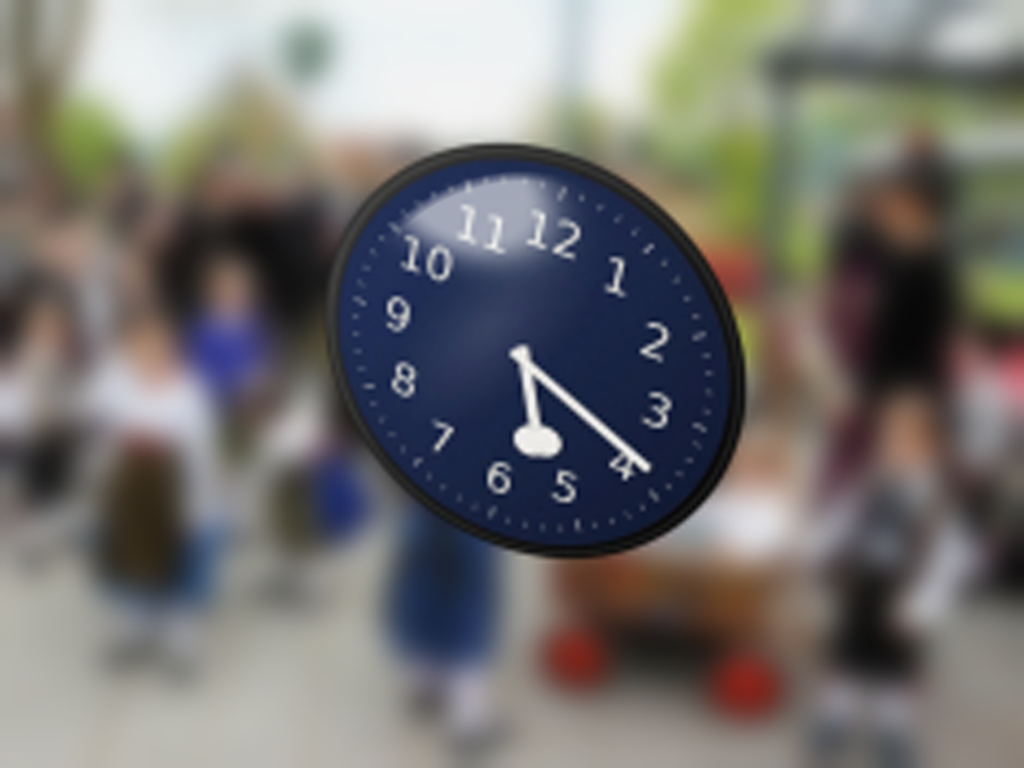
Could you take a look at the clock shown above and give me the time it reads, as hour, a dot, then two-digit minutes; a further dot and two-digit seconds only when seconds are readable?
5.19
